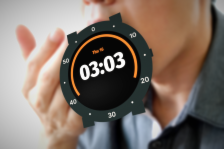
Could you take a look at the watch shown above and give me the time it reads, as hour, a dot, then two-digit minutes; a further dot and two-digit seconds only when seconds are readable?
3.03
